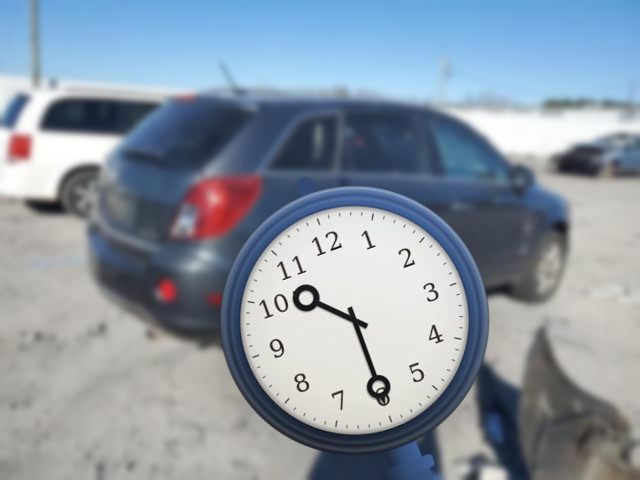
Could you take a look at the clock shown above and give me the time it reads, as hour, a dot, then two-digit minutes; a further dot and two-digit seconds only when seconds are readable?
10.30
